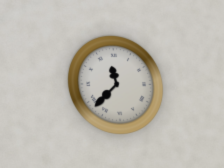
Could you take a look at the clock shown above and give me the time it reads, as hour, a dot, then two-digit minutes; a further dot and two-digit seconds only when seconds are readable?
11.38
